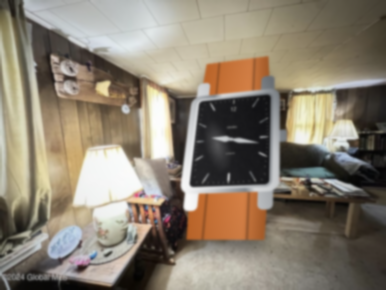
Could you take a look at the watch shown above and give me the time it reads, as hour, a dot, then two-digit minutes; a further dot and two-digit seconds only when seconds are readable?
9.17
